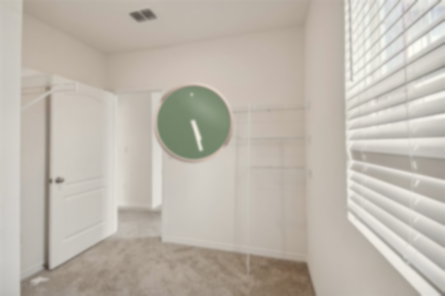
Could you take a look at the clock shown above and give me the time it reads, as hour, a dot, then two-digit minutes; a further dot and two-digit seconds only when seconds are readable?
5.28
